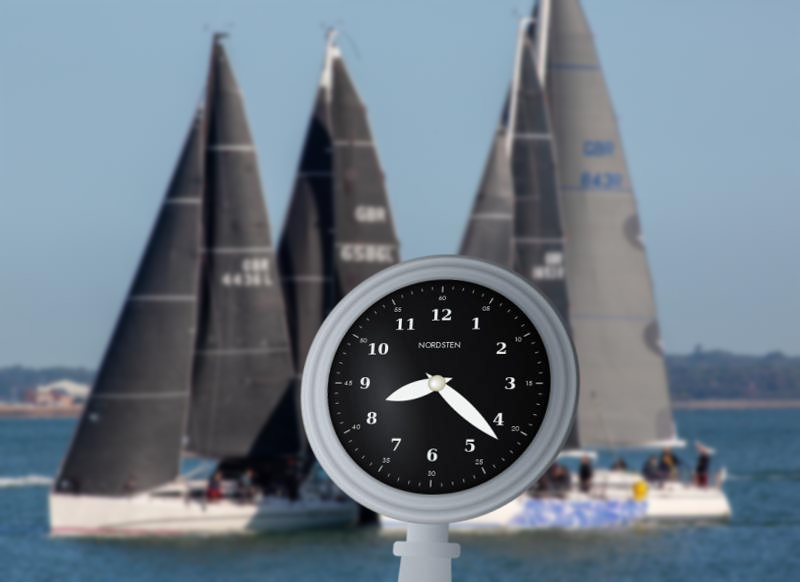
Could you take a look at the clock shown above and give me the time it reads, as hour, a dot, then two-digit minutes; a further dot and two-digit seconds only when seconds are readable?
8.22
